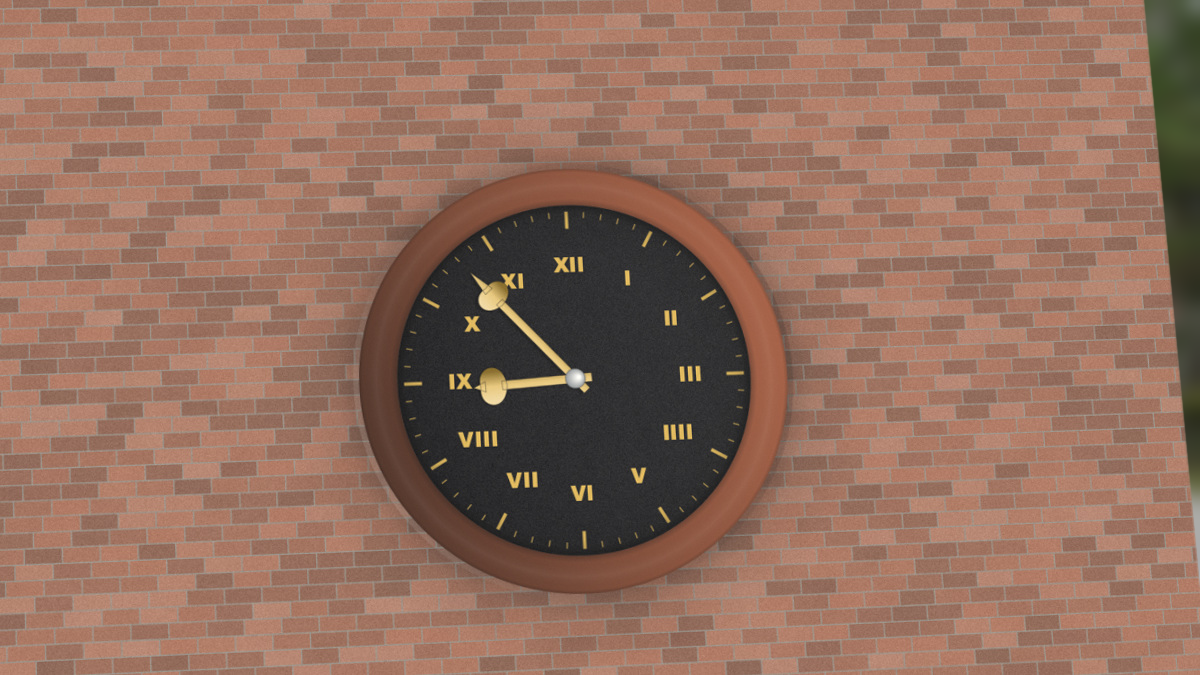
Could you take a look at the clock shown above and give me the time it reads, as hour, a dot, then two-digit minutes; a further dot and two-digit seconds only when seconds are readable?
8.53
